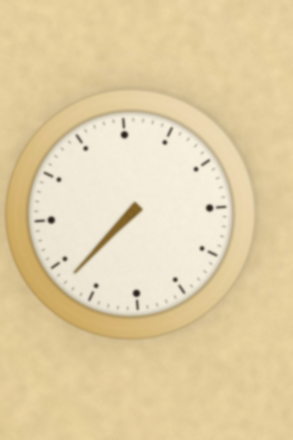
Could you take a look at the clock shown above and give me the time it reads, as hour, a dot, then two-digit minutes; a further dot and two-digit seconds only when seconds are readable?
7.38
